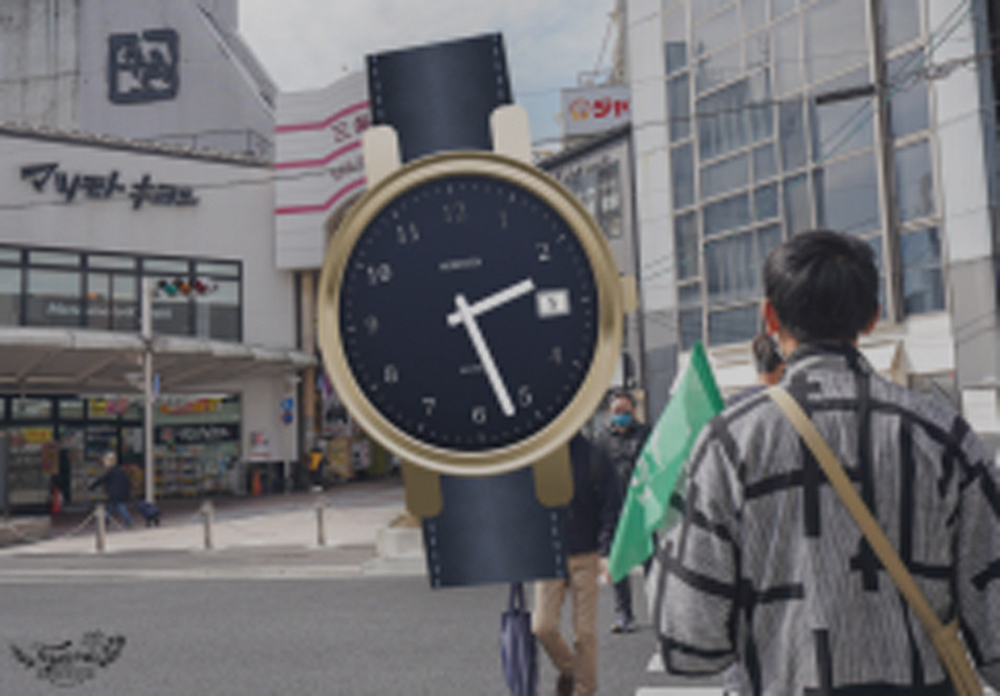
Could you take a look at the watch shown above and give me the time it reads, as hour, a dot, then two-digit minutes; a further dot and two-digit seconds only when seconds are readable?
2.27
